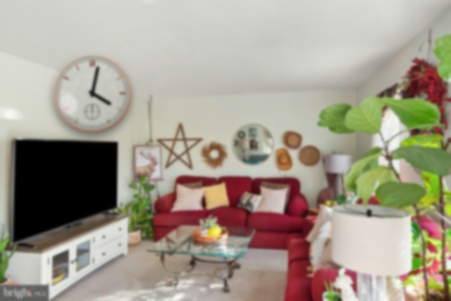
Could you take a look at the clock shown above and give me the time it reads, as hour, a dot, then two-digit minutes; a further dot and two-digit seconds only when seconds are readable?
4.02
